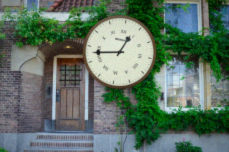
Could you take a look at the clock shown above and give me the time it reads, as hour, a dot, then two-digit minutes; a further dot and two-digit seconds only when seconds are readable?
12.43
